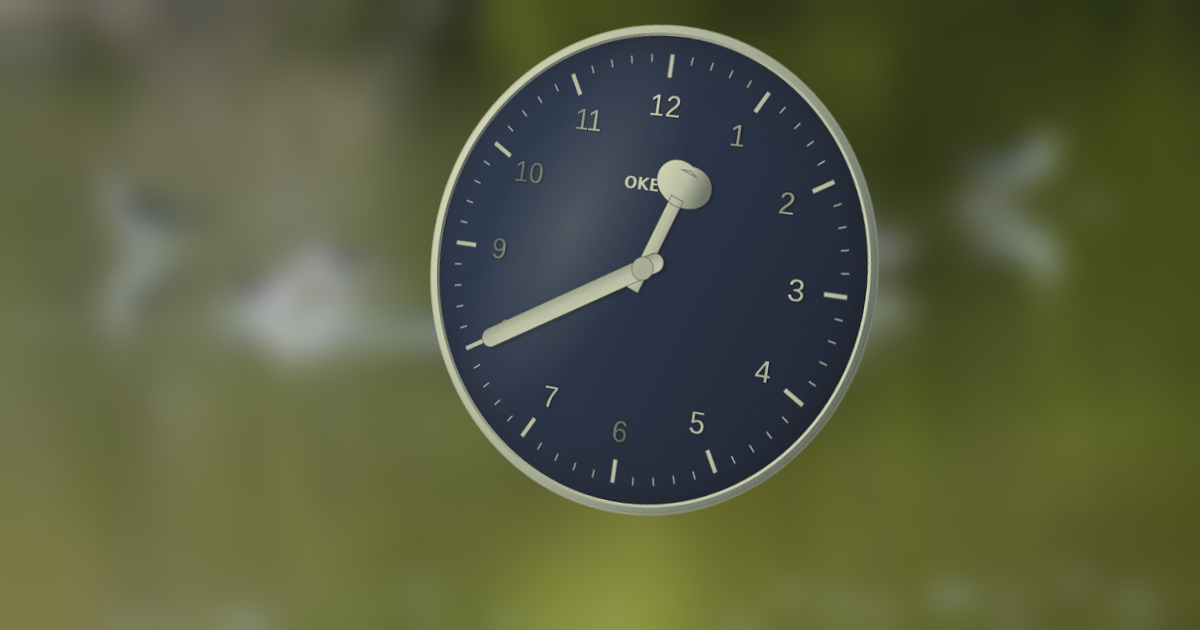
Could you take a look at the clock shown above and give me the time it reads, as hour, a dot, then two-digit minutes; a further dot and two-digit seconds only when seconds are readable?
12.40
